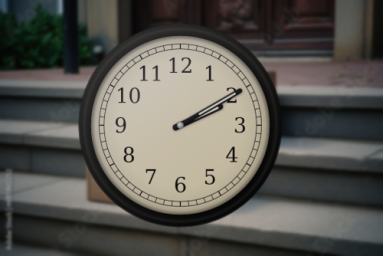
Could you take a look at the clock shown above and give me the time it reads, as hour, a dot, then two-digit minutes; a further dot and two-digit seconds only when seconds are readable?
2.10
